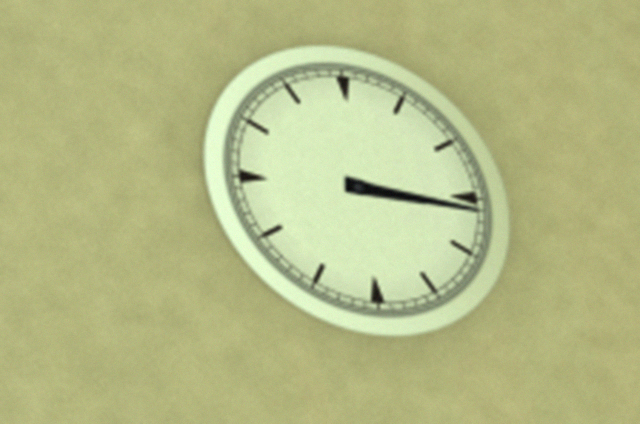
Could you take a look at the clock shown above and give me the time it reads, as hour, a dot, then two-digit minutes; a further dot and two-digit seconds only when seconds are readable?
3.16
